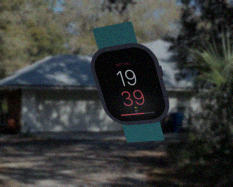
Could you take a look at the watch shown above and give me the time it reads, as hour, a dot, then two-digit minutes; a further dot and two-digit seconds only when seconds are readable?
19.39
